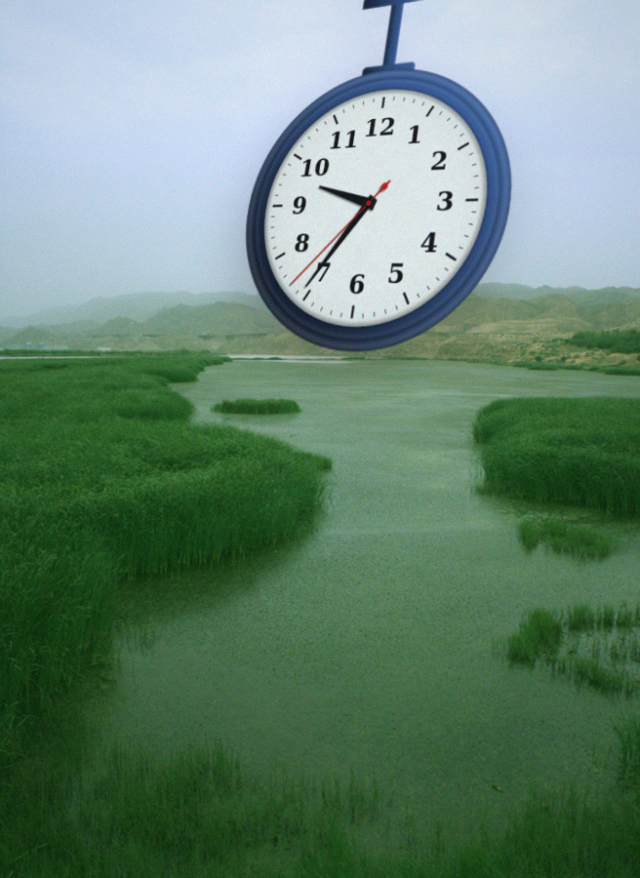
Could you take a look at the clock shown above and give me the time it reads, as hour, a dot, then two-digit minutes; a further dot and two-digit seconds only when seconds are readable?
9.35.37
